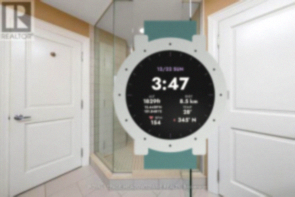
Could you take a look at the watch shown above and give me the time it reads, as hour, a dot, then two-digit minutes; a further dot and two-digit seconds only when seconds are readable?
3.47
